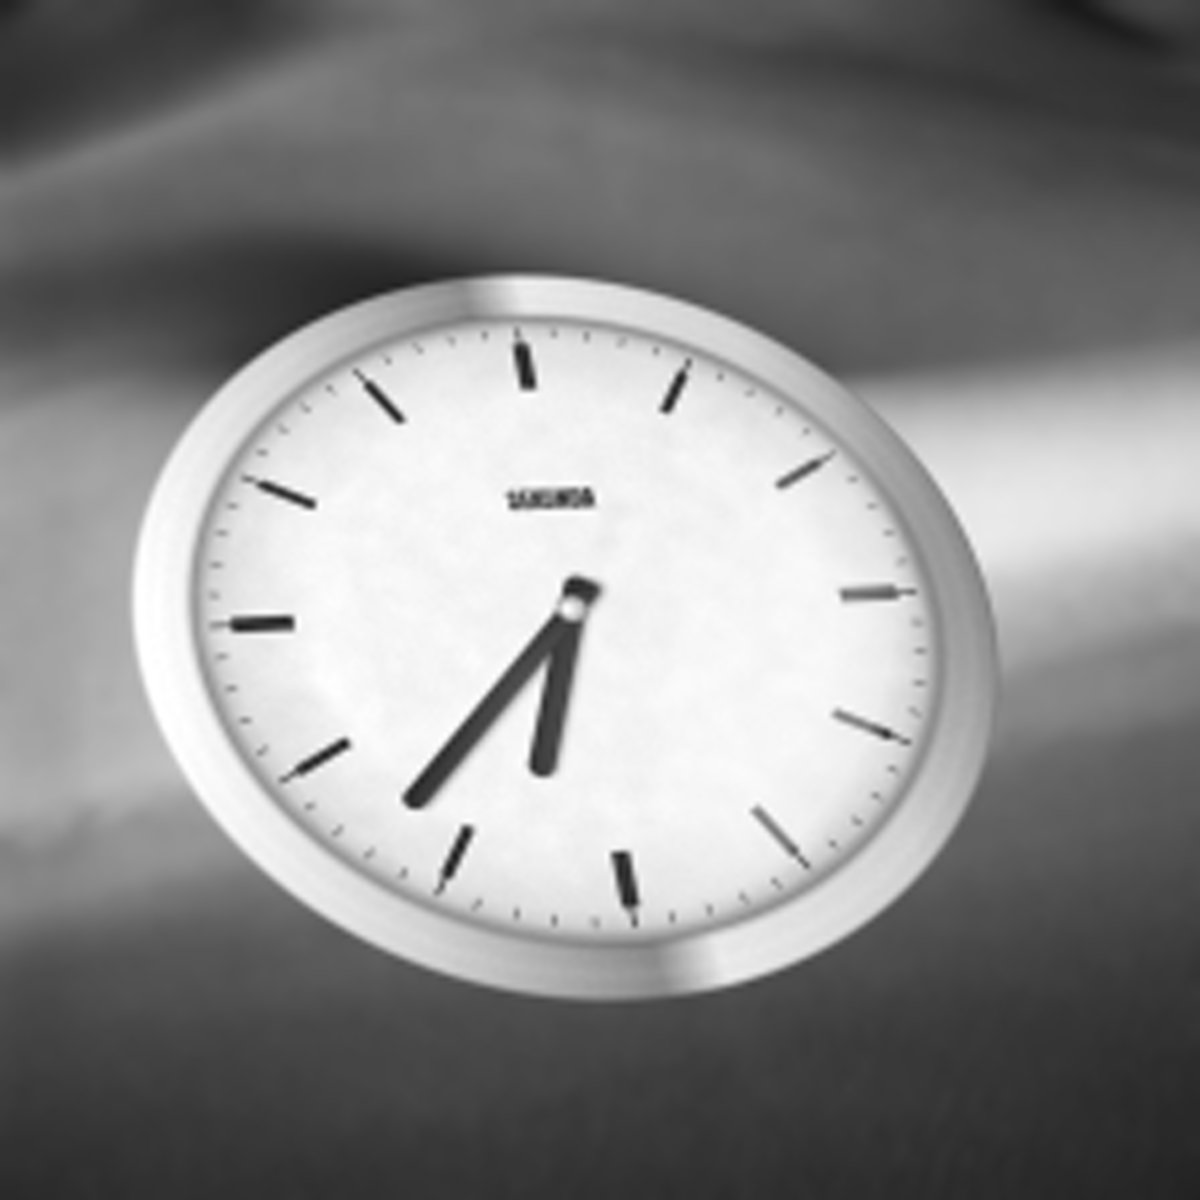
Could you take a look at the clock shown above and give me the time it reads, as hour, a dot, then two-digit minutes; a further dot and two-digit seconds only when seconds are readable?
6.37
